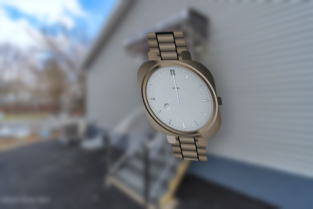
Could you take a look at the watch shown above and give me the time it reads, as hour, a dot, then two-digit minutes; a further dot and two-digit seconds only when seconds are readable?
8.00
